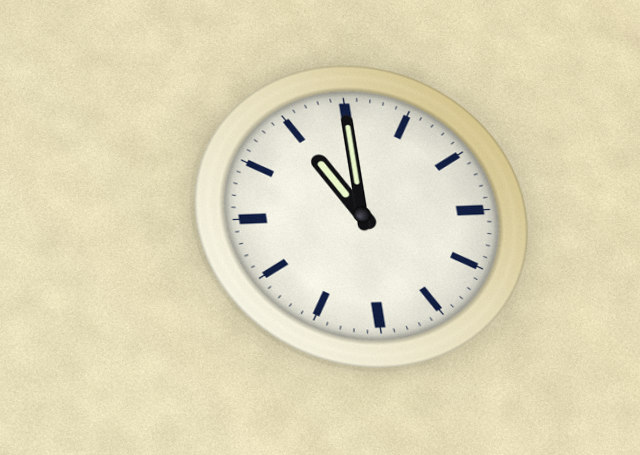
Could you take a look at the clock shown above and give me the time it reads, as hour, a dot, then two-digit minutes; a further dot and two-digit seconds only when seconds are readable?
11.00
